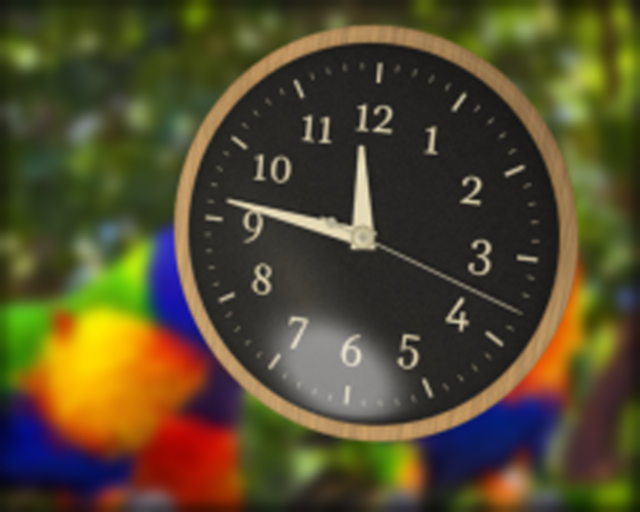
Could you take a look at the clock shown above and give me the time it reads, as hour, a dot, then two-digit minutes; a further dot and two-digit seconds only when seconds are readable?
11.46.18
